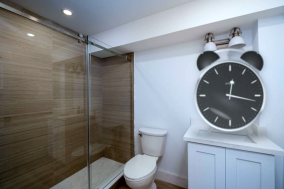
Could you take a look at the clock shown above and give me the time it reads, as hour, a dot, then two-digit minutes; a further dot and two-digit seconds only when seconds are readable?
12.17
